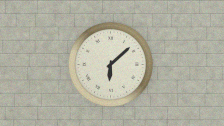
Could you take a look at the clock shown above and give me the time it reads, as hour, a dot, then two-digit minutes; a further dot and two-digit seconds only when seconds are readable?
6.08
